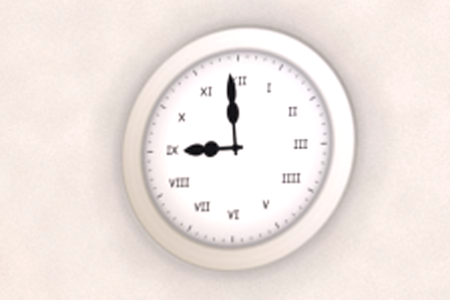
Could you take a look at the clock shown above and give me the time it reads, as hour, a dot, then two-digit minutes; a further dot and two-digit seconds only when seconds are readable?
8.59
